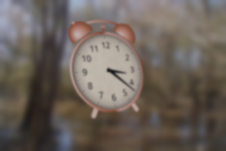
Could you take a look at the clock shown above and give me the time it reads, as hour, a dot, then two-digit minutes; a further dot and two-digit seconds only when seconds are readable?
3.22
